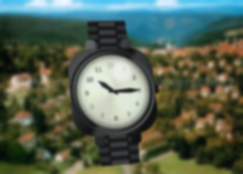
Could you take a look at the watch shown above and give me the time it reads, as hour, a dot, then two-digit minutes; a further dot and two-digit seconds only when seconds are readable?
10.15
